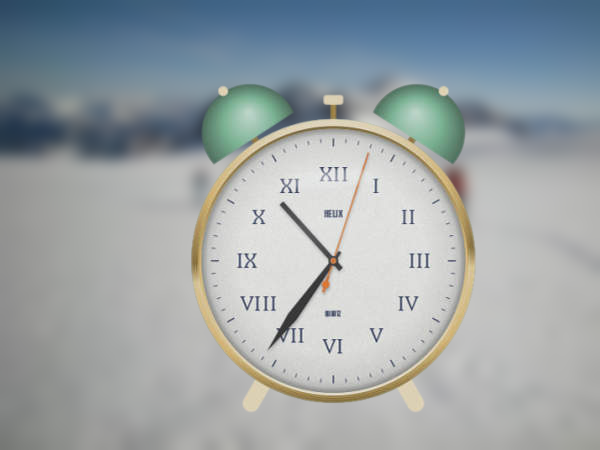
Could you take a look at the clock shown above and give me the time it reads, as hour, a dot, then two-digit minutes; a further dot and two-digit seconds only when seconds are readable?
10.36.03
